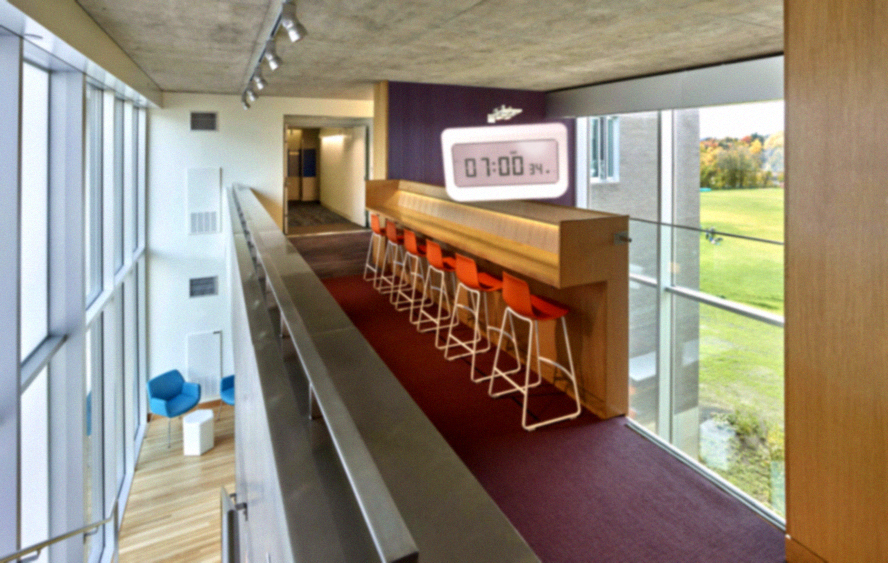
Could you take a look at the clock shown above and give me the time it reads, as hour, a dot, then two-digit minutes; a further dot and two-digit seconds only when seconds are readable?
7.00
